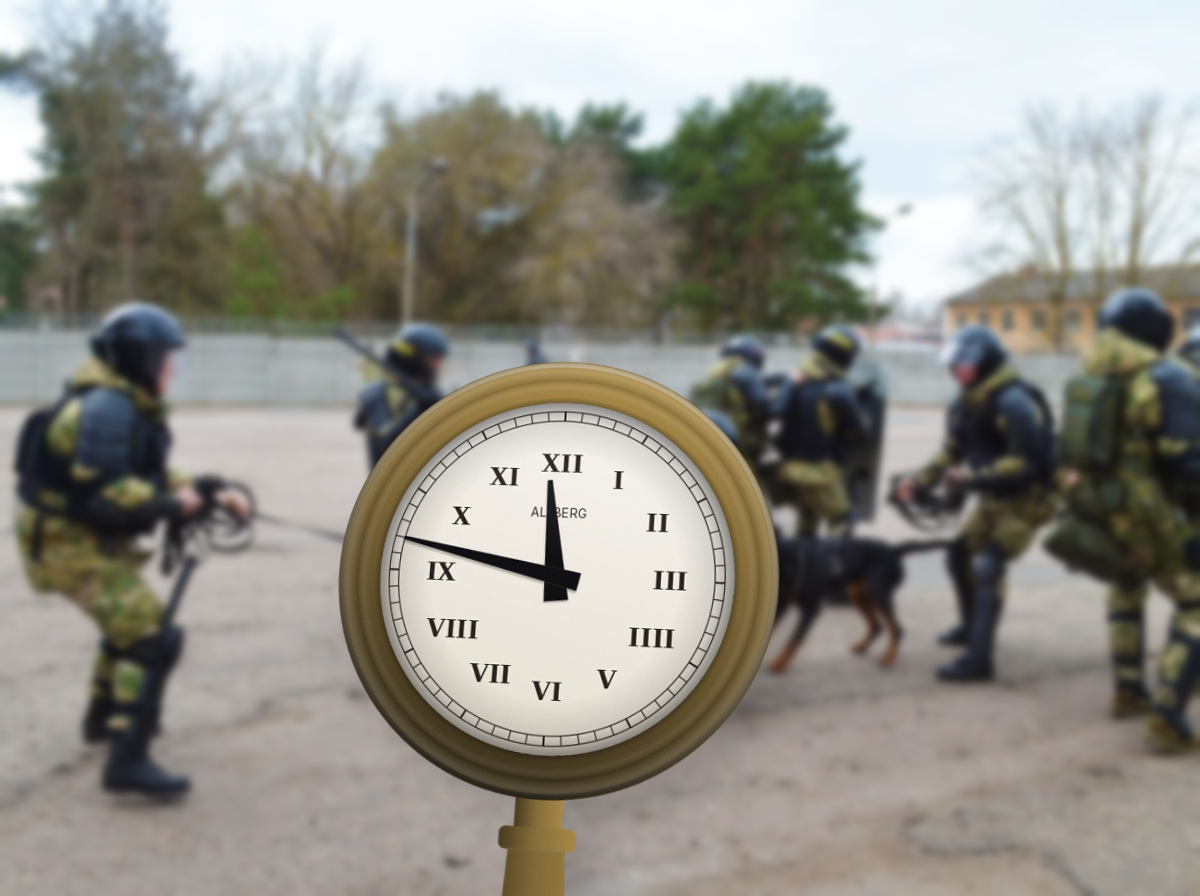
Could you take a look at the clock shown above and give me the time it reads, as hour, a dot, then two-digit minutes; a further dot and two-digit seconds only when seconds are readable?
11.47
